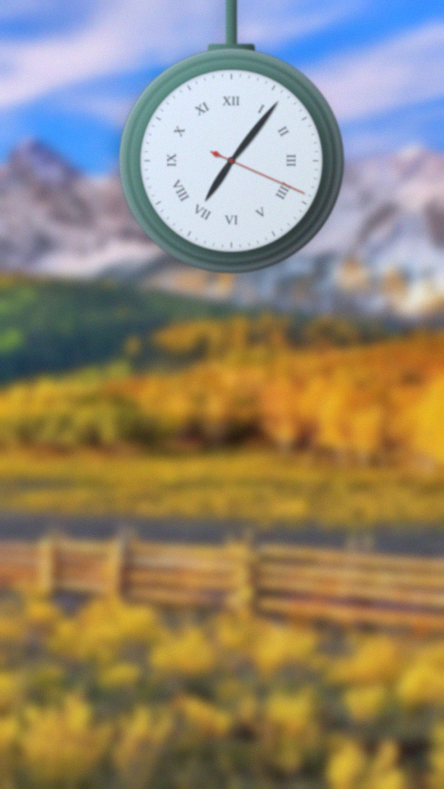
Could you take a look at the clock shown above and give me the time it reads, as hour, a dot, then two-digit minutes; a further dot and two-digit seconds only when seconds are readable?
7.06.19
